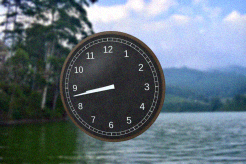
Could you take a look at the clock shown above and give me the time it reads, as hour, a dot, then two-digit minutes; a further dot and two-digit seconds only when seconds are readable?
8.43
